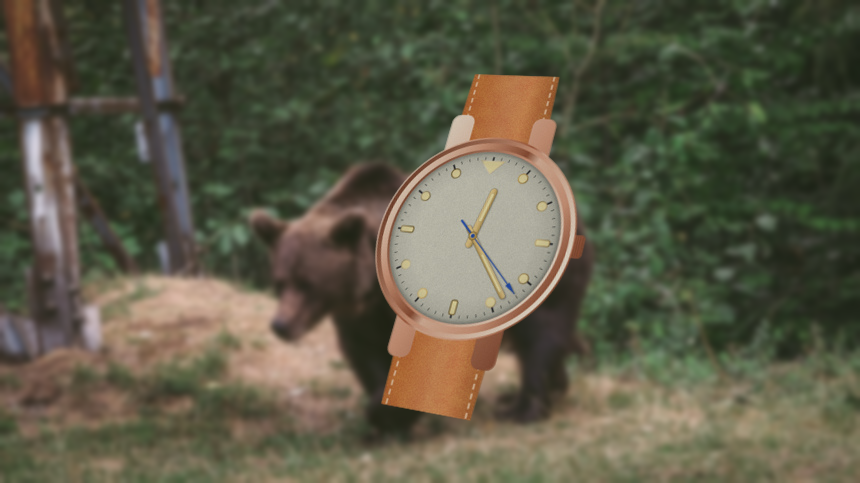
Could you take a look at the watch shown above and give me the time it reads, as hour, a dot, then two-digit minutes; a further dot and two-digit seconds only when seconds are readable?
12.23.22
